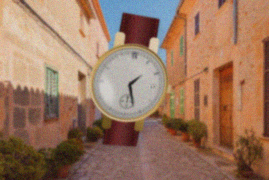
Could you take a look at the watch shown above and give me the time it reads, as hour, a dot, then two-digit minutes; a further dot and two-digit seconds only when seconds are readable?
1.27
